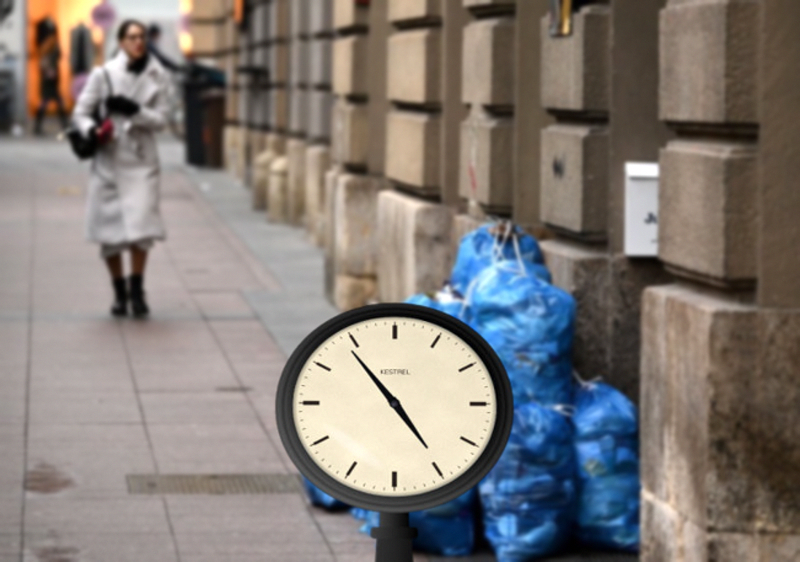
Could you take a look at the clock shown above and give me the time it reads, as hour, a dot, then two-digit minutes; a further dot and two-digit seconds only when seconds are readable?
4.54
